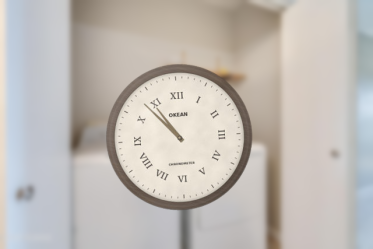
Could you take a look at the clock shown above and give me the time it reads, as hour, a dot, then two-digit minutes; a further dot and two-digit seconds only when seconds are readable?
10.53
